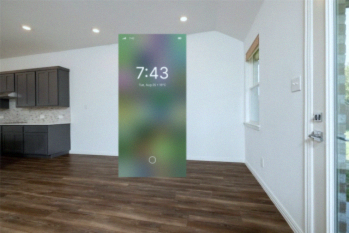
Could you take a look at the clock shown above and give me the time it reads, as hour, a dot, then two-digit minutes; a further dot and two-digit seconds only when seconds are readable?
7.43
